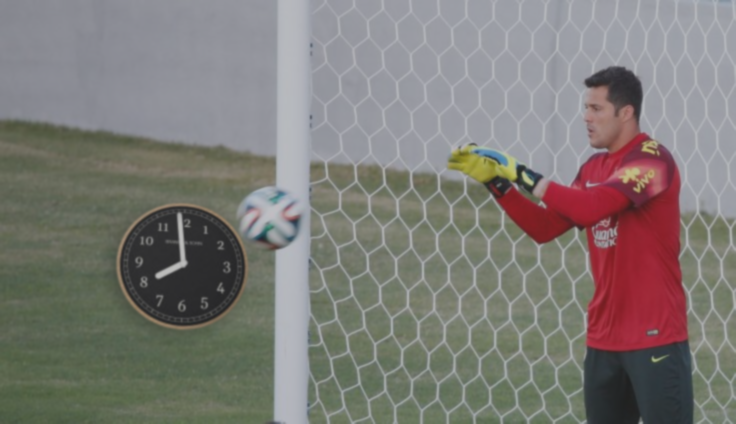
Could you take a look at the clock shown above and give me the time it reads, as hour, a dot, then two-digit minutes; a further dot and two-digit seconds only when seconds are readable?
7.59
